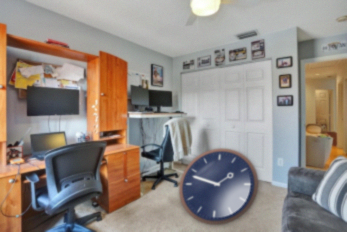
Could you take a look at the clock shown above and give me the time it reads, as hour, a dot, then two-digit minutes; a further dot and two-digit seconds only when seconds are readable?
1.48
